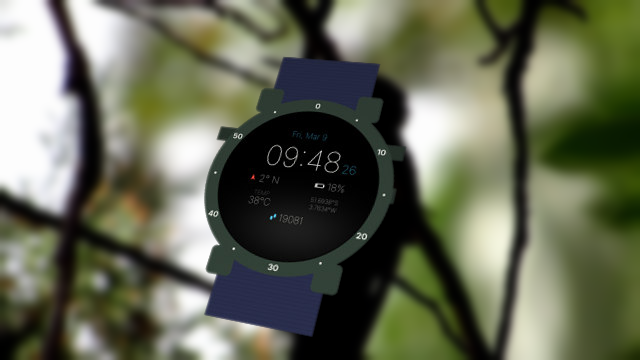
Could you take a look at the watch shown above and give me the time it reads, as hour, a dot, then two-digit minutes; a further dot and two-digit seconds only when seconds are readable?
9.48.26
